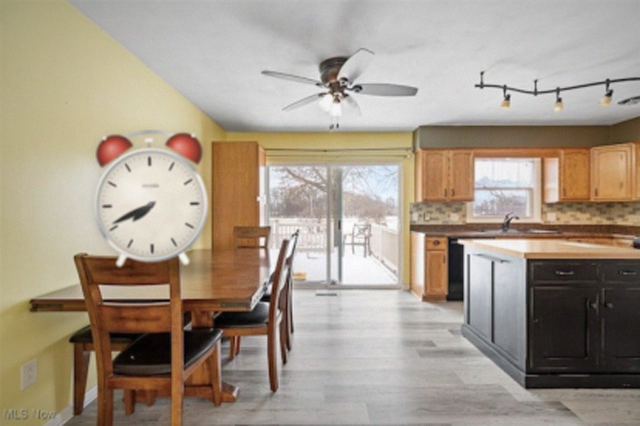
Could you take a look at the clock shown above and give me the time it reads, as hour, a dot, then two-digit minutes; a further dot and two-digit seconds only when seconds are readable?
7.41
